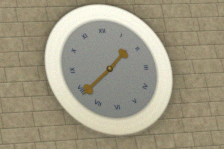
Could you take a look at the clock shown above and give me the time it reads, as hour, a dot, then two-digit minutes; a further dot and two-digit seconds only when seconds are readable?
1.39
